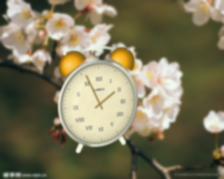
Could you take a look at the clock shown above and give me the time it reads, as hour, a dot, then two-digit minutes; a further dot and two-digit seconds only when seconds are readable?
1.56
